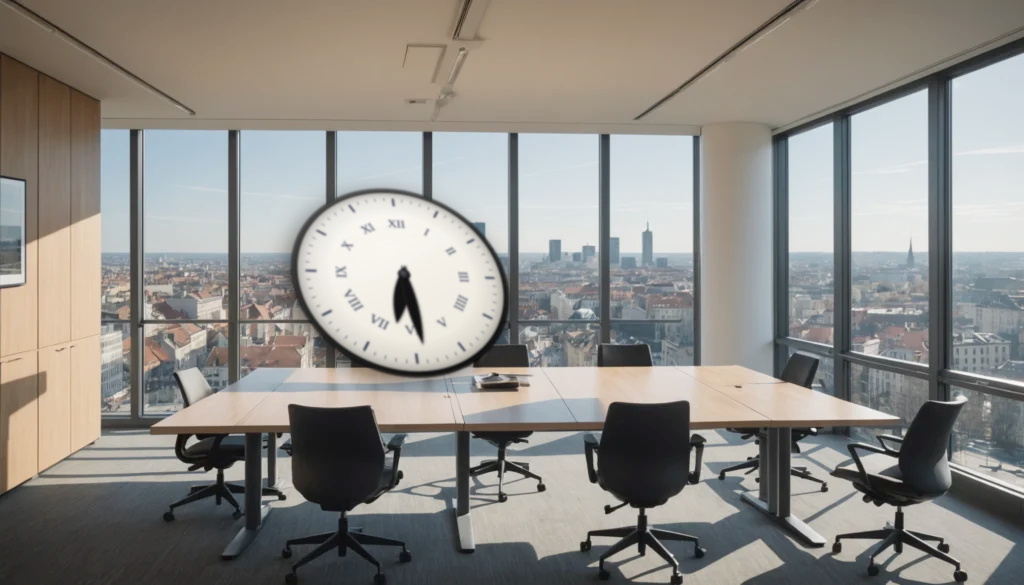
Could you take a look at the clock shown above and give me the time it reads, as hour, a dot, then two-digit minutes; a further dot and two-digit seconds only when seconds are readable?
6.29
